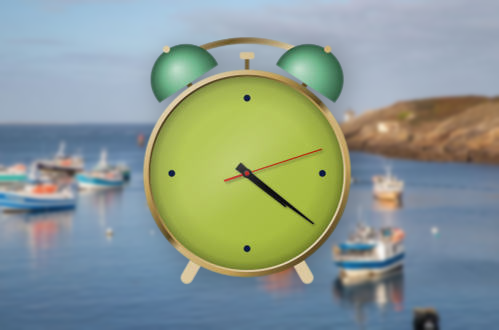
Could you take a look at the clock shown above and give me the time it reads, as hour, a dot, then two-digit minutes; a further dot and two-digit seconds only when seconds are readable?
4.21.12
